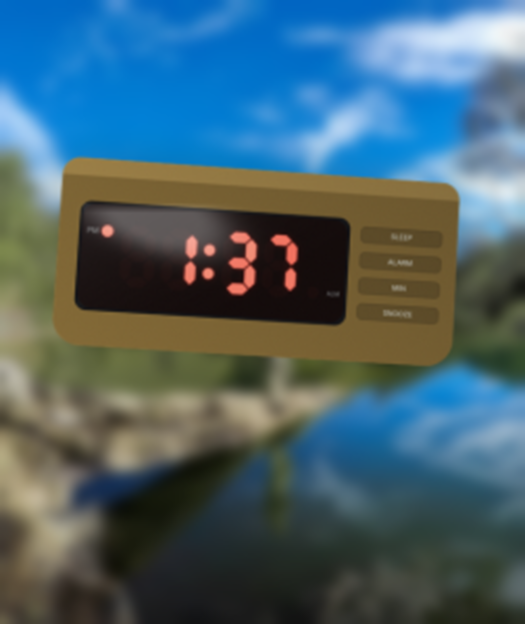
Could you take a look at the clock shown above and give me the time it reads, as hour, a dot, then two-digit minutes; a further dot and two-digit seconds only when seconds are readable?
1.37
